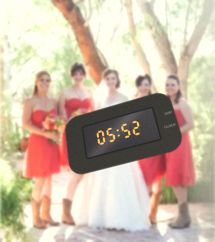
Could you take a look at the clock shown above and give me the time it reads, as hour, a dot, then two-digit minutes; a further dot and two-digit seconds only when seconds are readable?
5.52
